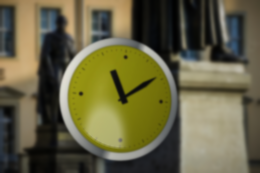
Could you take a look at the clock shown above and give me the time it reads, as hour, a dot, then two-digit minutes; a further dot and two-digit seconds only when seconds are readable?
11.09
